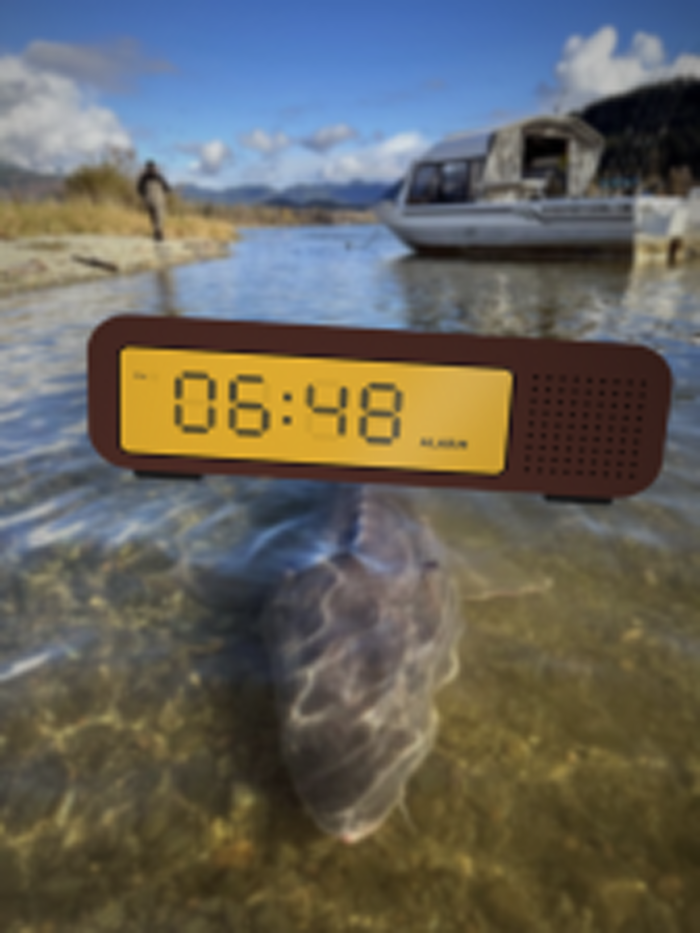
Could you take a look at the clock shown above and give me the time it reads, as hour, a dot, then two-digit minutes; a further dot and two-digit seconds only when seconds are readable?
6.48
